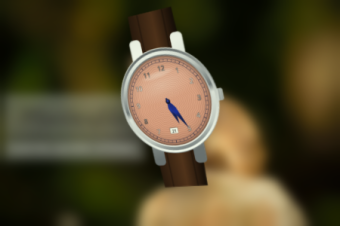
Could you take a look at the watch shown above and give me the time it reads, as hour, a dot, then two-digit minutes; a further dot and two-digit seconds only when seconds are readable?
5.25
